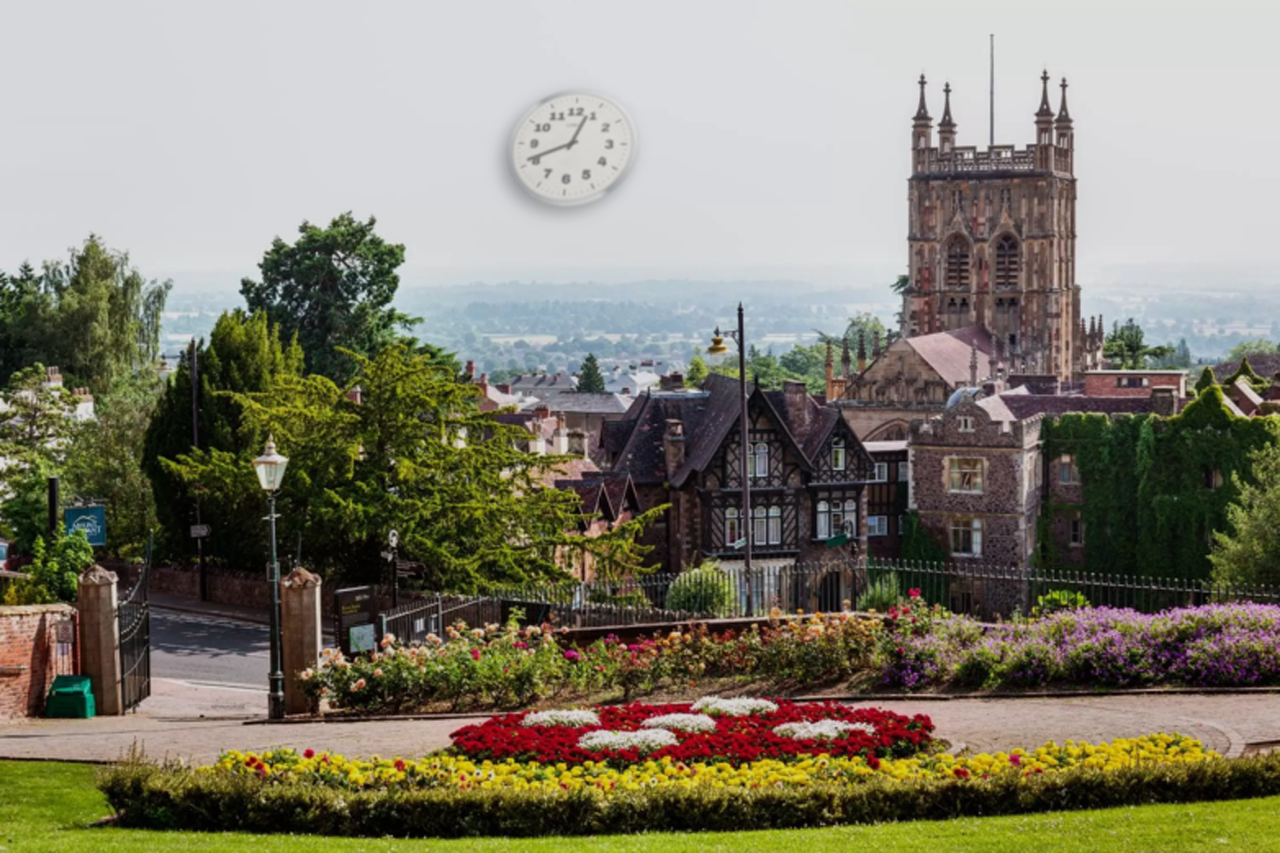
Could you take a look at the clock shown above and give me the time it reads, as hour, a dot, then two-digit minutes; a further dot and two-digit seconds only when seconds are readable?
12.41
